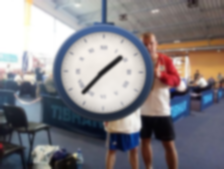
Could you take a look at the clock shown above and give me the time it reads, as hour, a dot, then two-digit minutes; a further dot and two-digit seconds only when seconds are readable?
1.37
